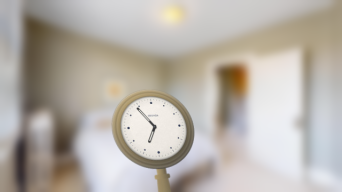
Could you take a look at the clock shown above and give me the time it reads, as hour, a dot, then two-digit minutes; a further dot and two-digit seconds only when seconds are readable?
6.54
